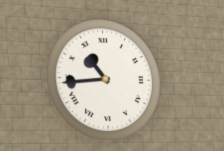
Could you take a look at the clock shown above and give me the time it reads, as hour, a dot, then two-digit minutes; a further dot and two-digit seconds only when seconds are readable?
10.44
